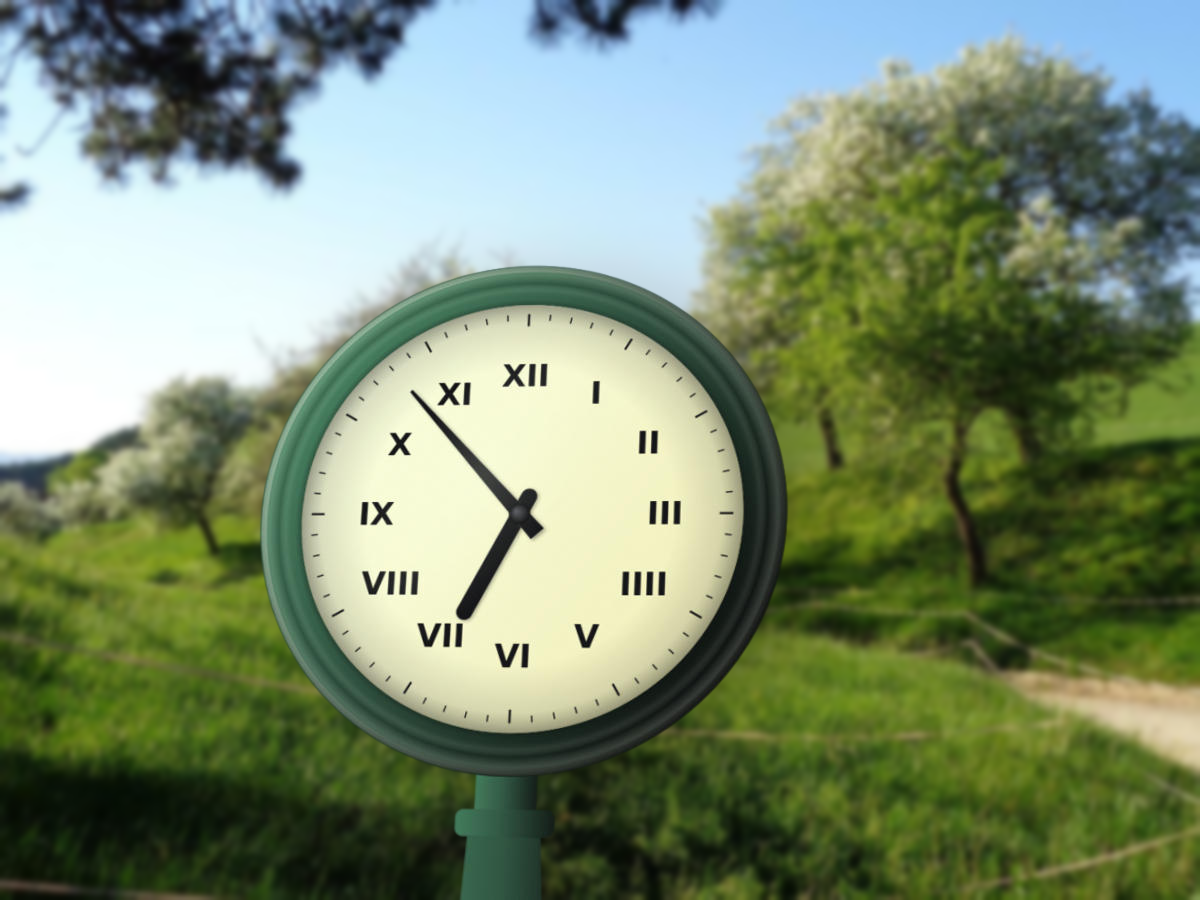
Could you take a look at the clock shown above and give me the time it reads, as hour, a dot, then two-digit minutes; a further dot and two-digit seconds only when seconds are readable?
6.53
